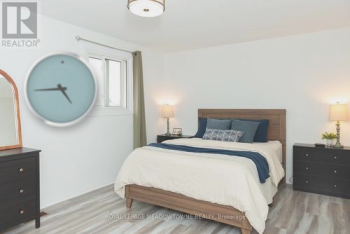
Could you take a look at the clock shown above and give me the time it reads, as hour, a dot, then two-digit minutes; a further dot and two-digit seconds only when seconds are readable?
4.44
